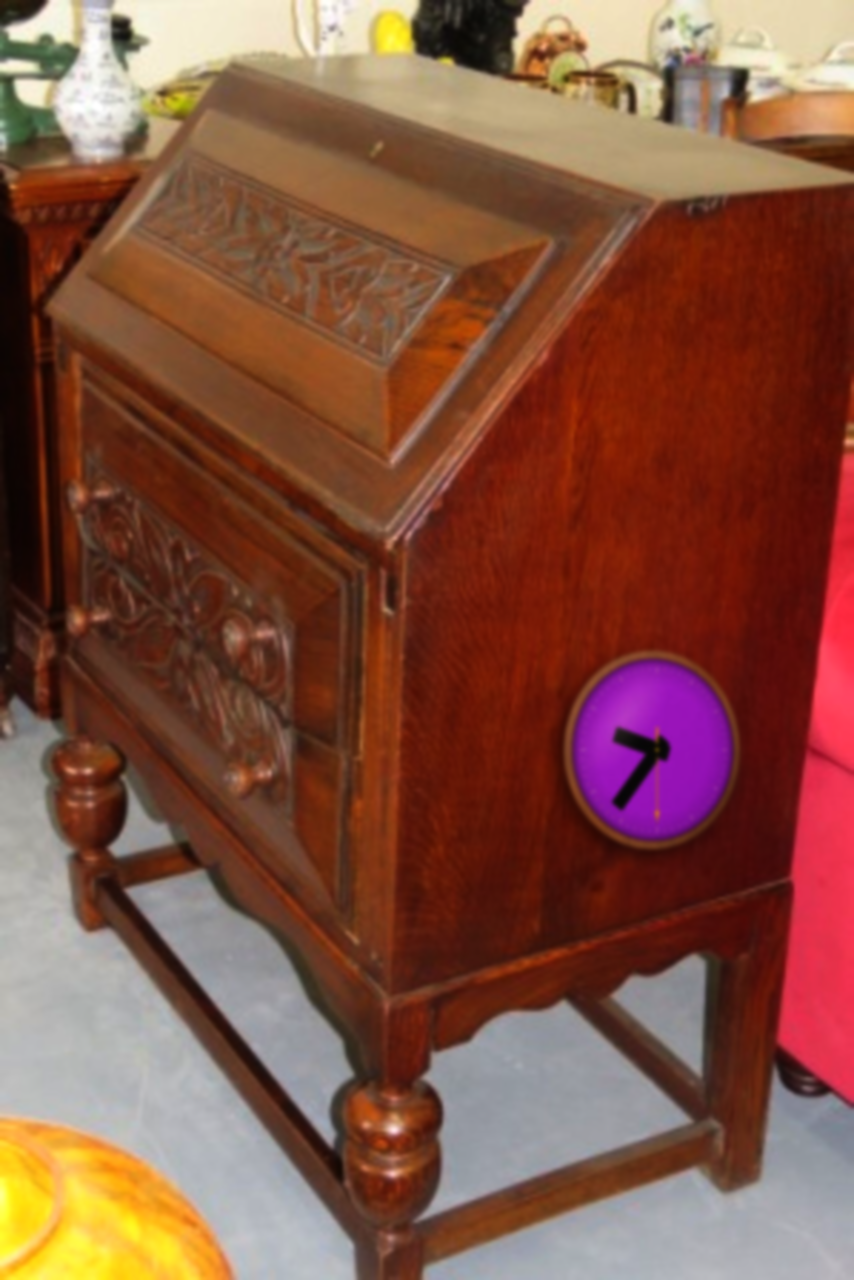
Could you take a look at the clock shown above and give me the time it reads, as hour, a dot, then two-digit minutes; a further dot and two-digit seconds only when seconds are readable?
9.36.30
